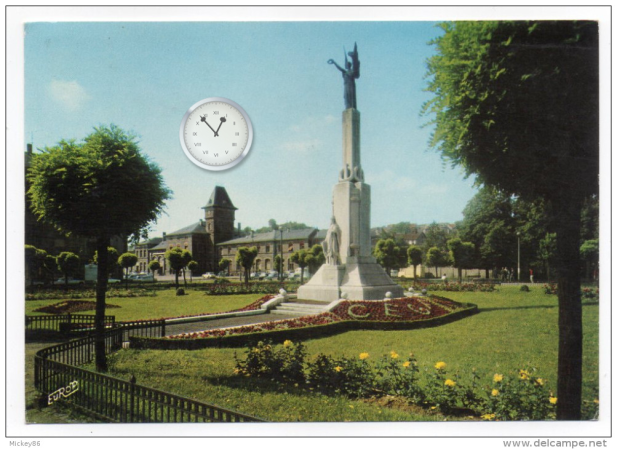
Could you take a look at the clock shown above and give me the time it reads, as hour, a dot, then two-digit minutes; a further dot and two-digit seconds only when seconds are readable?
12.53
